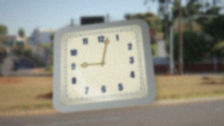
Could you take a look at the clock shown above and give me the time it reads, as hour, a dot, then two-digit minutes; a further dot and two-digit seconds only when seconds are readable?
9.02
